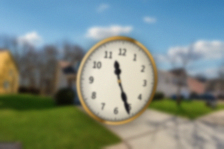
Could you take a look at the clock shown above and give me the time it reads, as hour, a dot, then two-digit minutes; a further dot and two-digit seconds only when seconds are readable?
11.26
